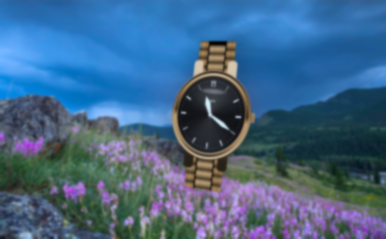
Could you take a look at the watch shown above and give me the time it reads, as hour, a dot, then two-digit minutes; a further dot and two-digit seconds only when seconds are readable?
11.20
